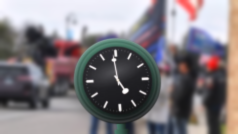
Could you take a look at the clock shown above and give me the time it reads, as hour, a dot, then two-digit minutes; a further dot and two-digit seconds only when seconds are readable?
4.59
